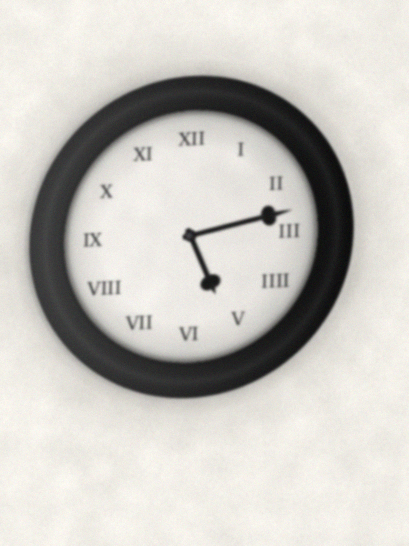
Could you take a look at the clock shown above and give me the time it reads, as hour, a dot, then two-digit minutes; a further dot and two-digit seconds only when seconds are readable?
5.13
